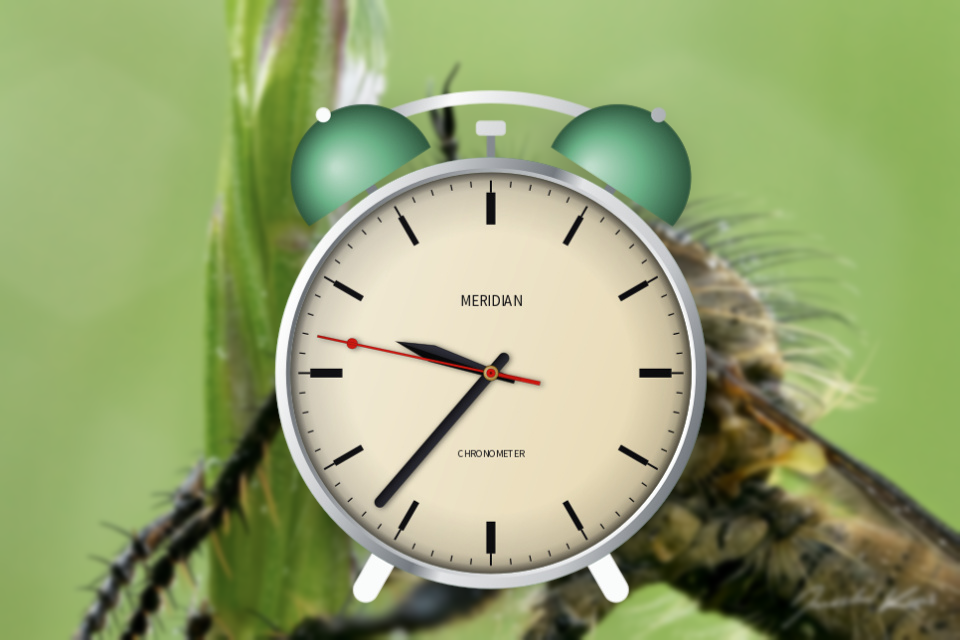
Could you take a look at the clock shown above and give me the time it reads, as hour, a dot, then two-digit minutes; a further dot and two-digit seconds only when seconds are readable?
9.36.47
